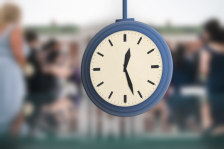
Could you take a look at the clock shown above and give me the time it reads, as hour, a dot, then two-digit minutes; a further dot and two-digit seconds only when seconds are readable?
12.27
